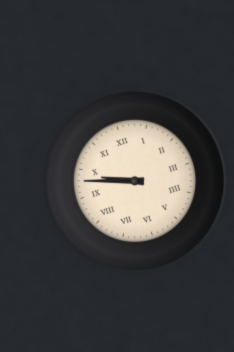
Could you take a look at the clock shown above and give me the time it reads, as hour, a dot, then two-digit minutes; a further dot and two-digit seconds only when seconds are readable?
9.48
